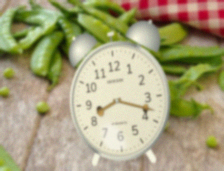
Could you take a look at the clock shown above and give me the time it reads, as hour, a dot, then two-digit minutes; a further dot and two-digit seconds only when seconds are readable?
8.18
